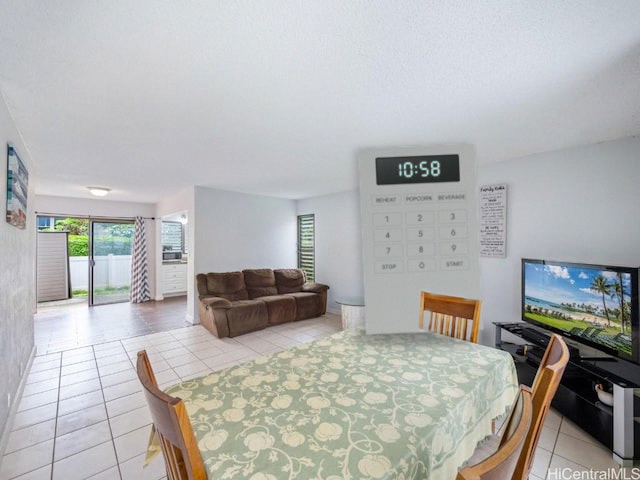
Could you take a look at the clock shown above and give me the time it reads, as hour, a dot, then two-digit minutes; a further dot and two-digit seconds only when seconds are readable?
10.58
